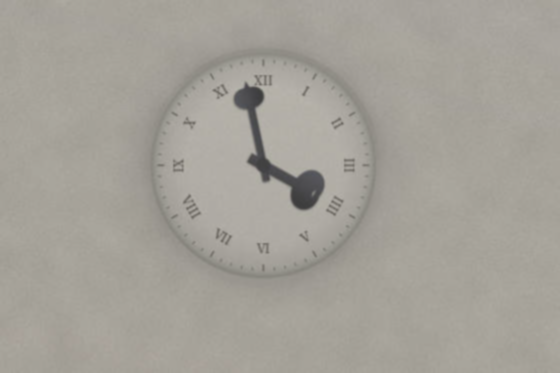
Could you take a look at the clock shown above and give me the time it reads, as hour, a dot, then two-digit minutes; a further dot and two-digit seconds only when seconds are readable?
3.58
